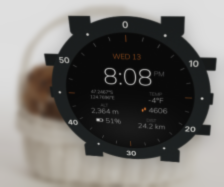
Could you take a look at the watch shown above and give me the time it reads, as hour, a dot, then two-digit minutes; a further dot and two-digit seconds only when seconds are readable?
8.08
